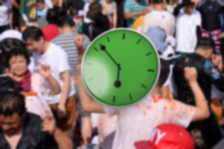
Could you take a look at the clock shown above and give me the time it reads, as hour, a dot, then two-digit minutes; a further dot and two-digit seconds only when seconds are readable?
5.52
